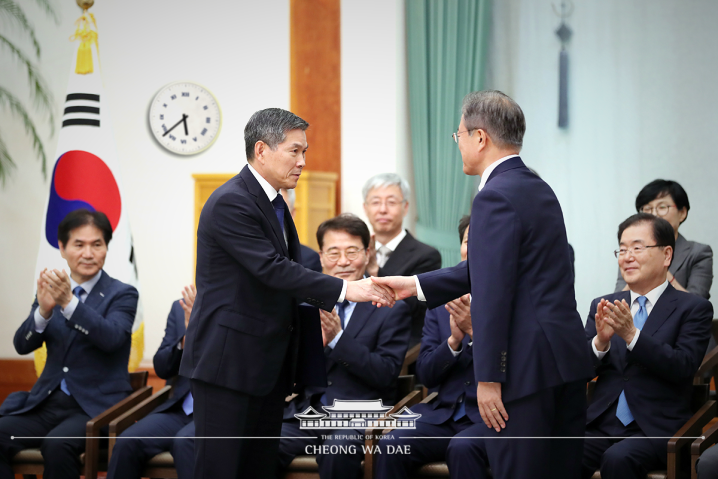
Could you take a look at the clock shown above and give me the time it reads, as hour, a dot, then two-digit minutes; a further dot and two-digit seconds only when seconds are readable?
5.38
